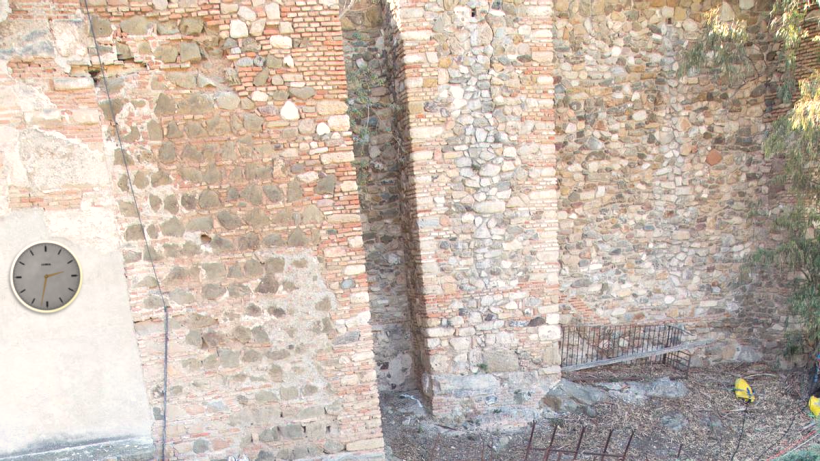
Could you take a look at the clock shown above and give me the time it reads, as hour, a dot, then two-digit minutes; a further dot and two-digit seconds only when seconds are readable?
2.32
